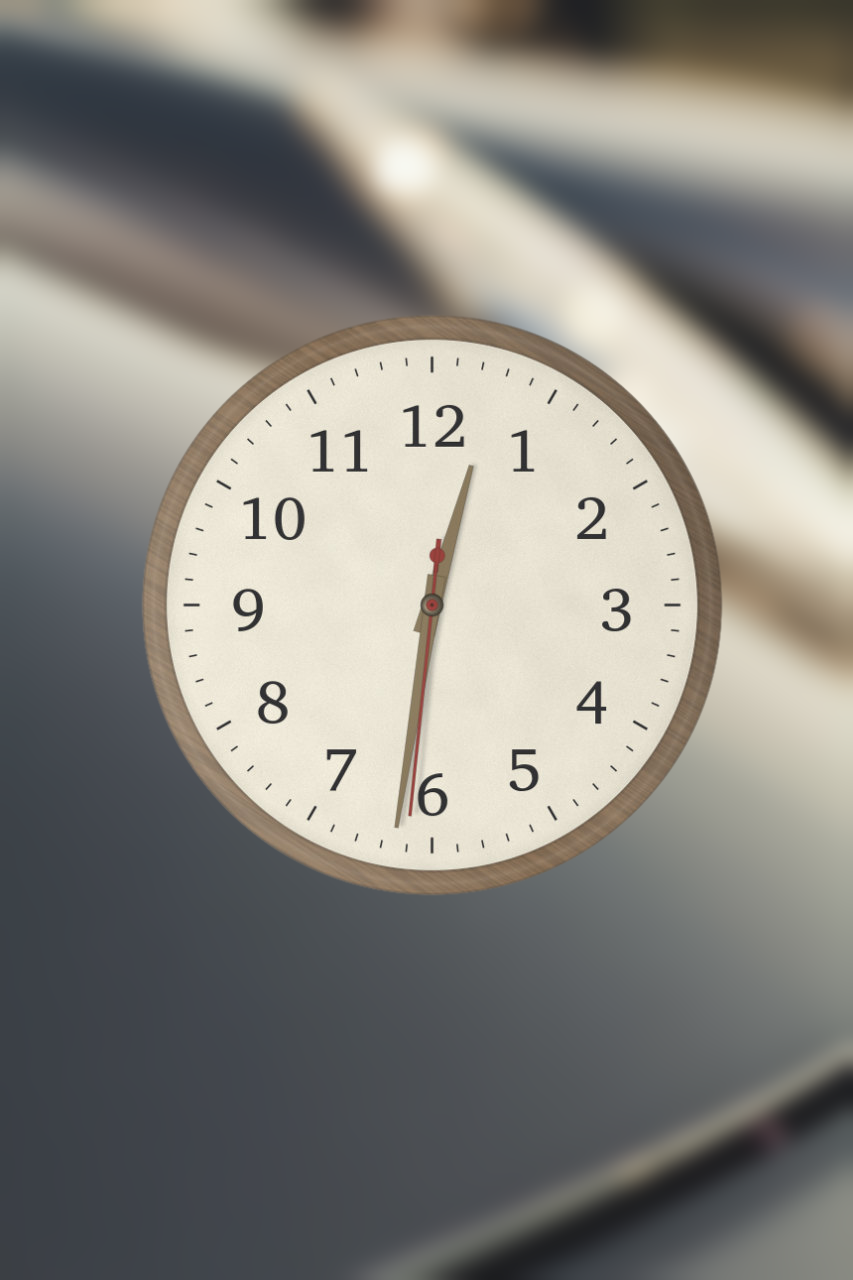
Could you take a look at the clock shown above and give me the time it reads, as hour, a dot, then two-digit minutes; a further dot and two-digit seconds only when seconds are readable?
12.31.31
